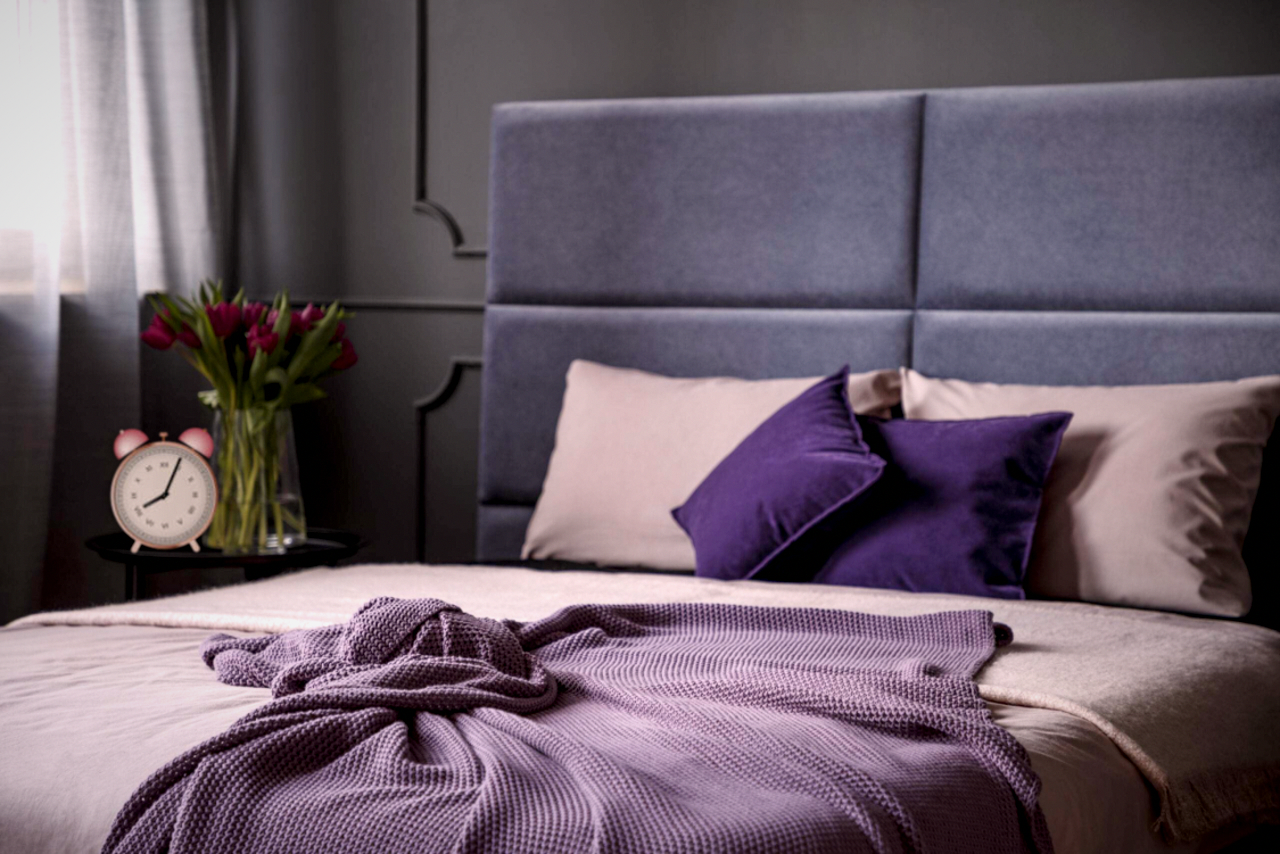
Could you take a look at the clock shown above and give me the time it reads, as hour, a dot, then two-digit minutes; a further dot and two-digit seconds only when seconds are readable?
8.04
